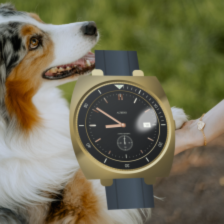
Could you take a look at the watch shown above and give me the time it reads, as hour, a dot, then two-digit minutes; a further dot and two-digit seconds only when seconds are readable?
8.51
